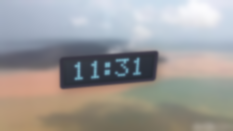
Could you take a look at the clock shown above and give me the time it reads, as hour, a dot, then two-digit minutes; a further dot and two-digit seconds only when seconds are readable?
11.31
